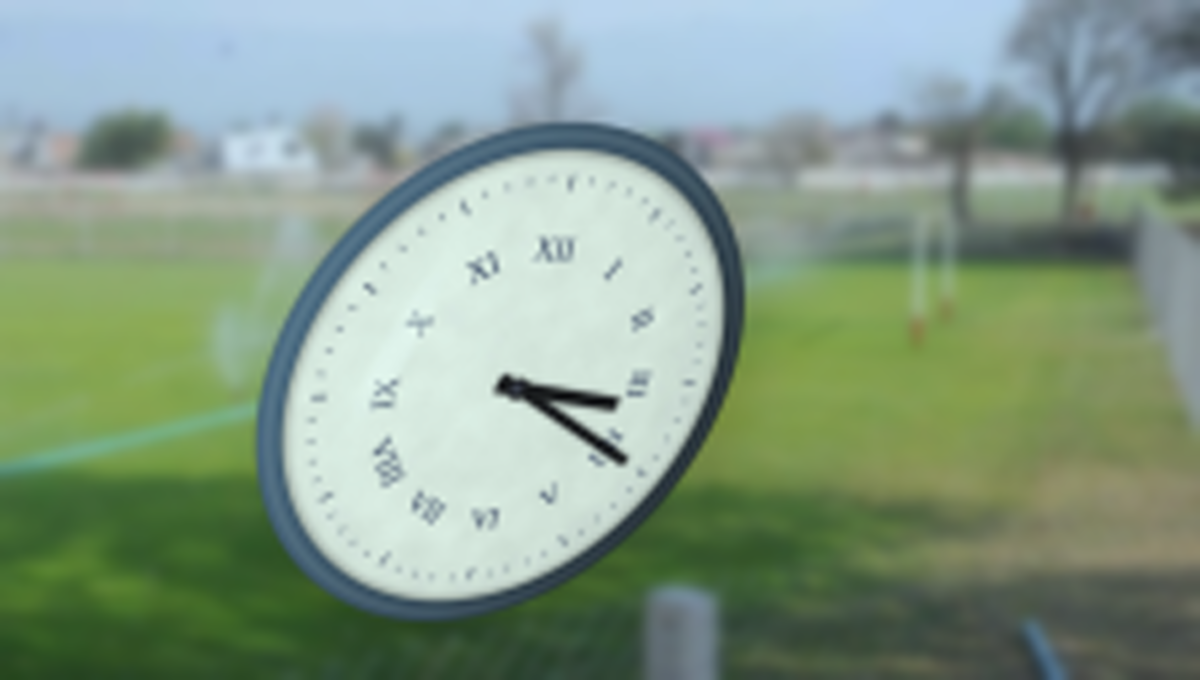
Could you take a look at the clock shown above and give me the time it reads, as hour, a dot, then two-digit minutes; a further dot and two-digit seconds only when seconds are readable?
3.20
